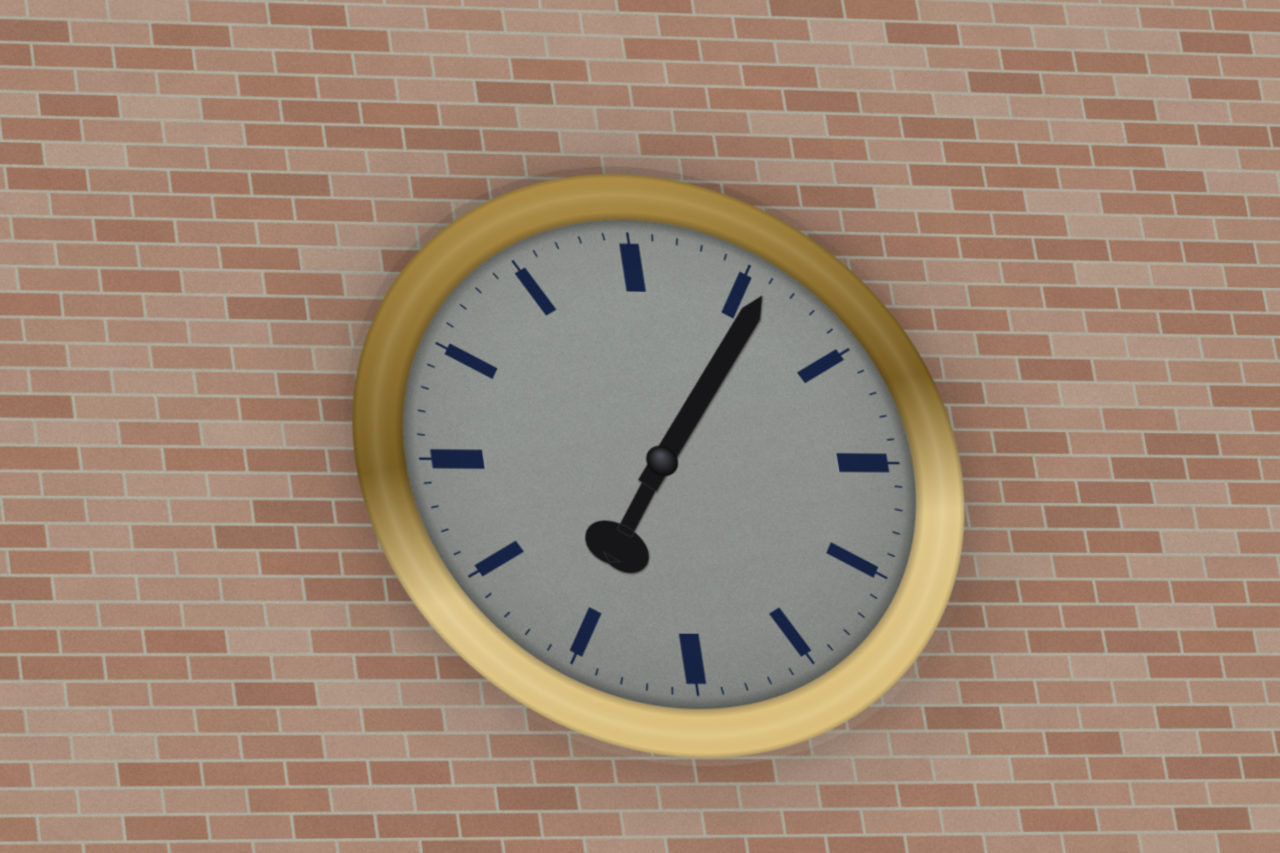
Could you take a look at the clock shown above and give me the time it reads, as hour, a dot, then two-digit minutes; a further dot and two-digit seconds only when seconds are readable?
7.06
